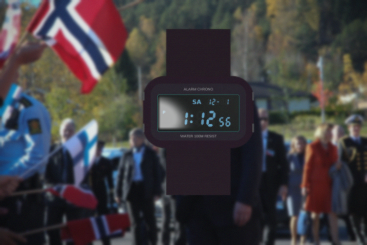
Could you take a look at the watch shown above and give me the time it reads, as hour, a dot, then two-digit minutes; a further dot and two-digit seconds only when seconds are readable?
1.12.56
